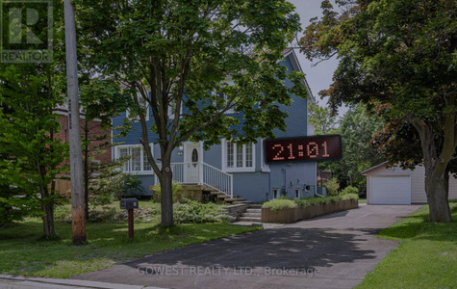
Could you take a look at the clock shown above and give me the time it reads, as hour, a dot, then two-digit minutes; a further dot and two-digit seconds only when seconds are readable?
21.01
